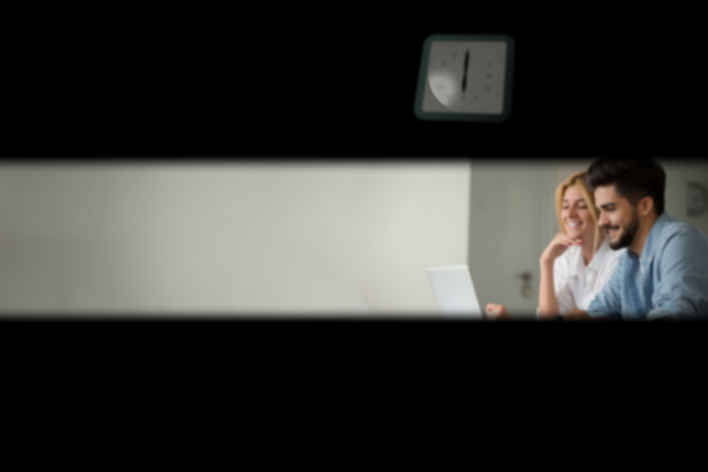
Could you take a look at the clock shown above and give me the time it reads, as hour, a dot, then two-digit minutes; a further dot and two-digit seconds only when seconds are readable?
6.00
